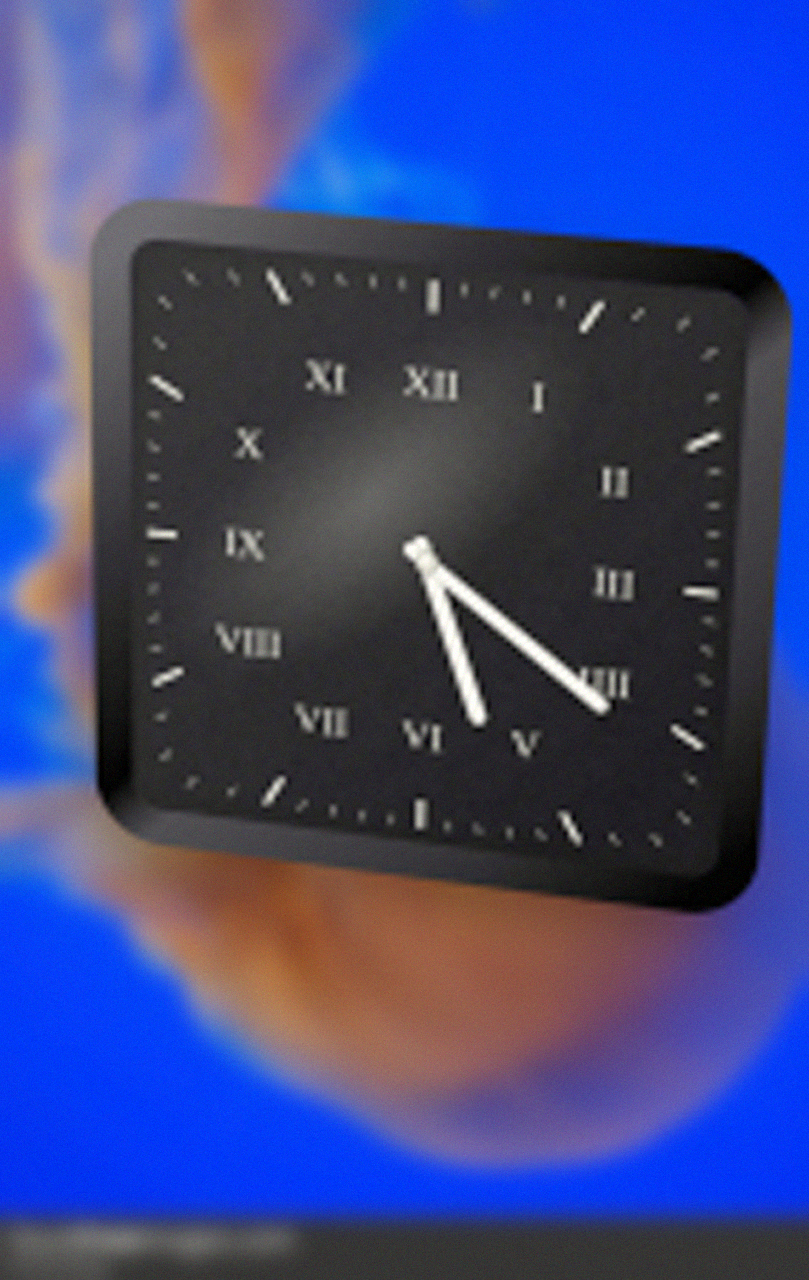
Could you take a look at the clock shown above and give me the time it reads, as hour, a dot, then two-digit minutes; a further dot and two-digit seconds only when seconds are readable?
5.21
